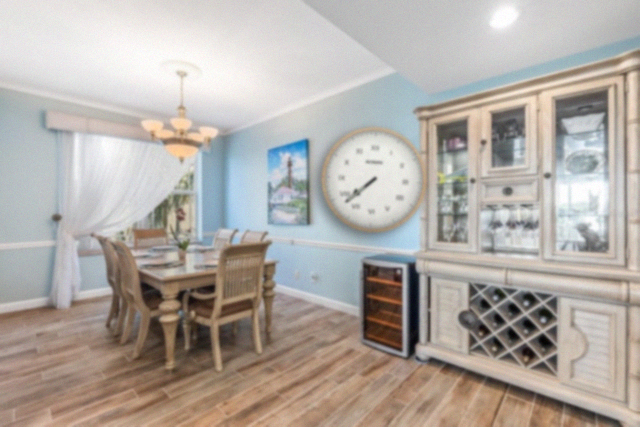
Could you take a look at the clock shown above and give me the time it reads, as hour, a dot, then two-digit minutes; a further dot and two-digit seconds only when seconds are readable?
7.38
